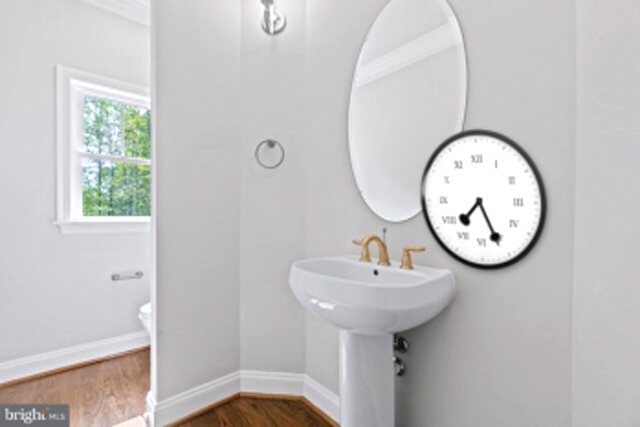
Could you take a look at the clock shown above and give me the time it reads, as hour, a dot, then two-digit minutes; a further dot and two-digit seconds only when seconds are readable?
7.26
